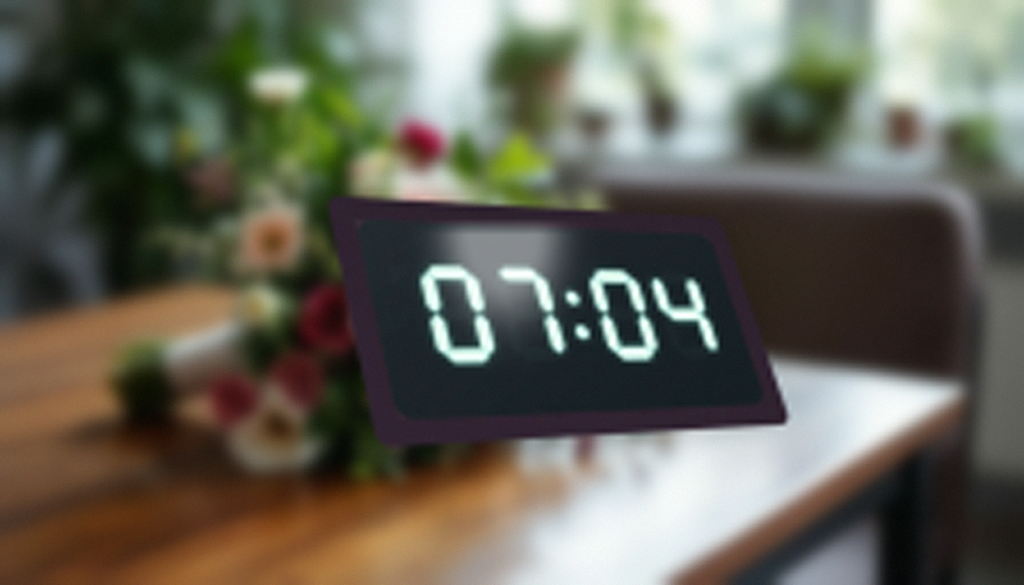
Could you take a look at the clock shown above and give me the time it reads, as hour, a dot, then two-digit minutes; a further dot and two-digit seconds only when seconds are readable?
7.04
